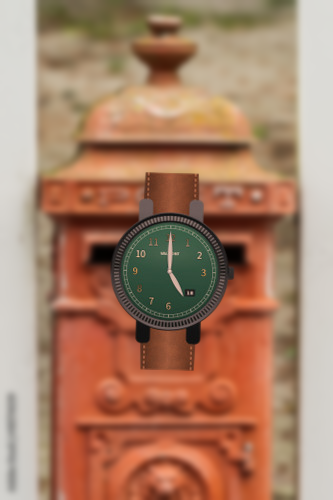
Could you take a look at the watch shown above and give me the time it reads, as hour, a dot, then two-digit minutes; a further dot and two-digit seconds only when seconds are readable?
5.00
